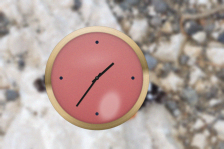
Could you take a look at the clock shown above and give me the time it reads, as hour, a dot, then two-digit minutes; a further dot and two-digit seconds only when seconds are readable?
1.36
